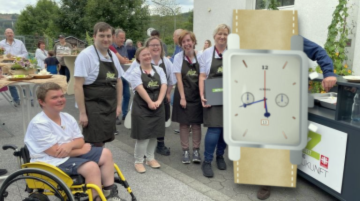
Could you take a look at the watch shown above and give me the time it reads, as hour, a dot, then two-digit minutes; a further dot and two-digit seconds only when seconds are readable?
5.42
